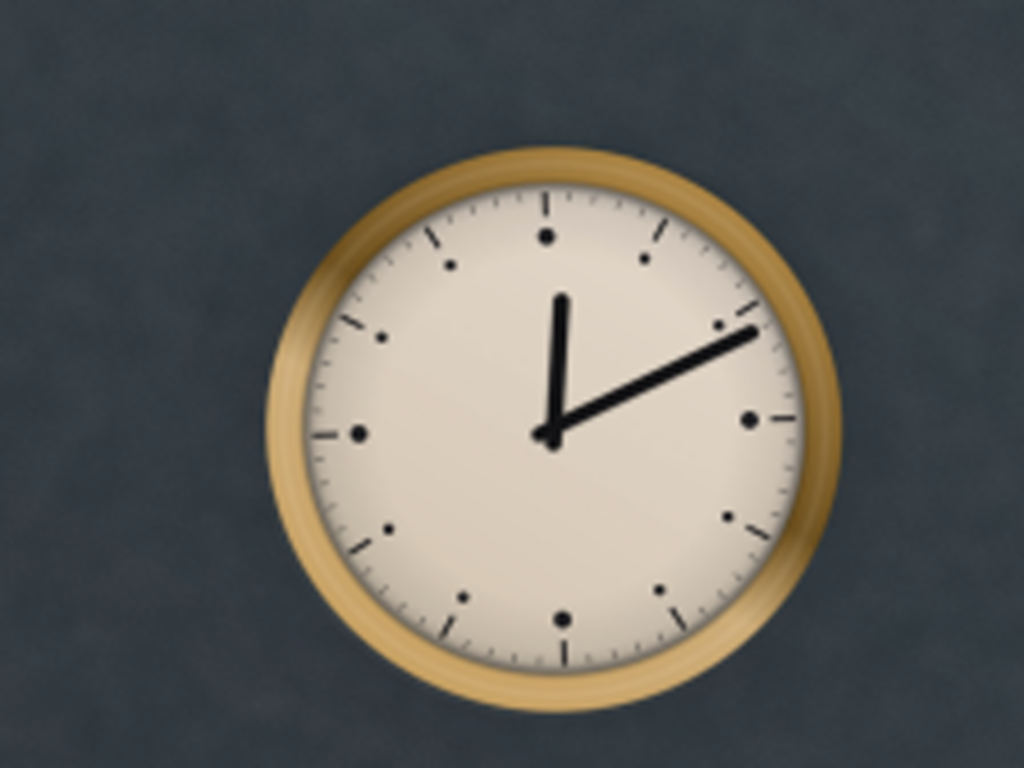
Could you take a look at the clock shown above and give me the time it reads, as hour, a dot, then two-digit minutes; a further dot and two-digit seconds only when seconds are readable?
12.11
